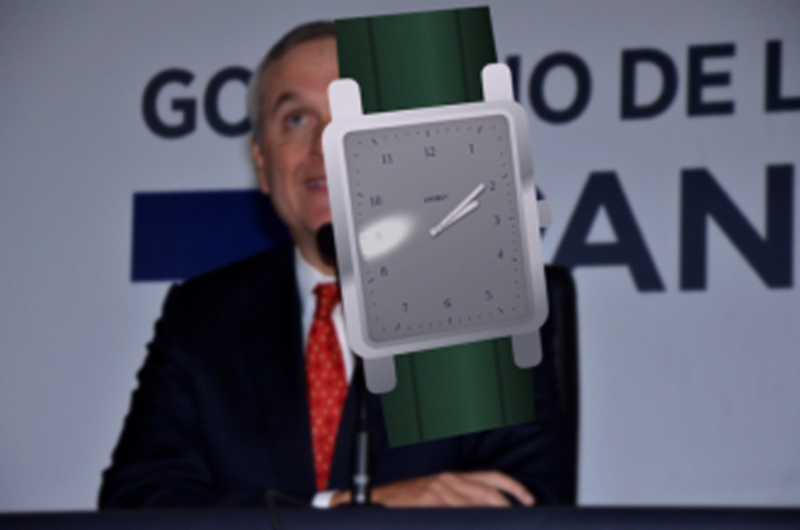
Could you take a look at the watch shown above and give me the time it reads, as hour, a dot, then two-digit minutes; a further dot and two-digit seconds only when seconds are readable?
2.09
